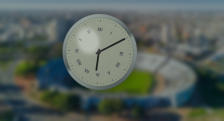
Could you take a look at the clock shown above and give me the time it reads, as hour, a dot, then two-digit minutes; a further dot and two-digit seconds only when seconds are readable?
6.10
